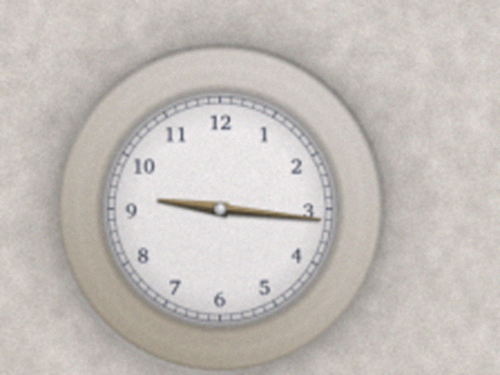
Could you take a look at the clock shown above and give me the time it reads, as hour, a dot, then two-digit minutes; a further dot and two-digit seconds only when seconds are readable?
9.16
